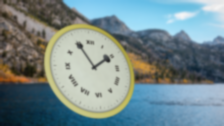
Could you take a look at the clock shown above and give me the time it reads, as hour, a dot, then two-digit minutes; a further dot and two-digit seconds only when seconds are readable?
1.55
